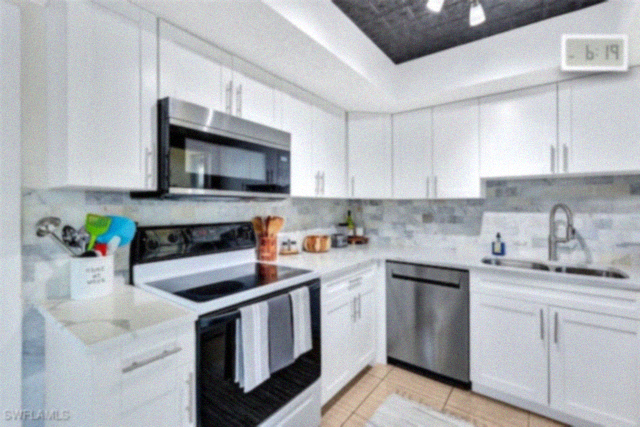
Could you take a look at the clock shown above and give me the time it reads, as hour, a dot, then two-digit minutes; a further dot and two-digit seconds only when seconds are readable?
6.19
